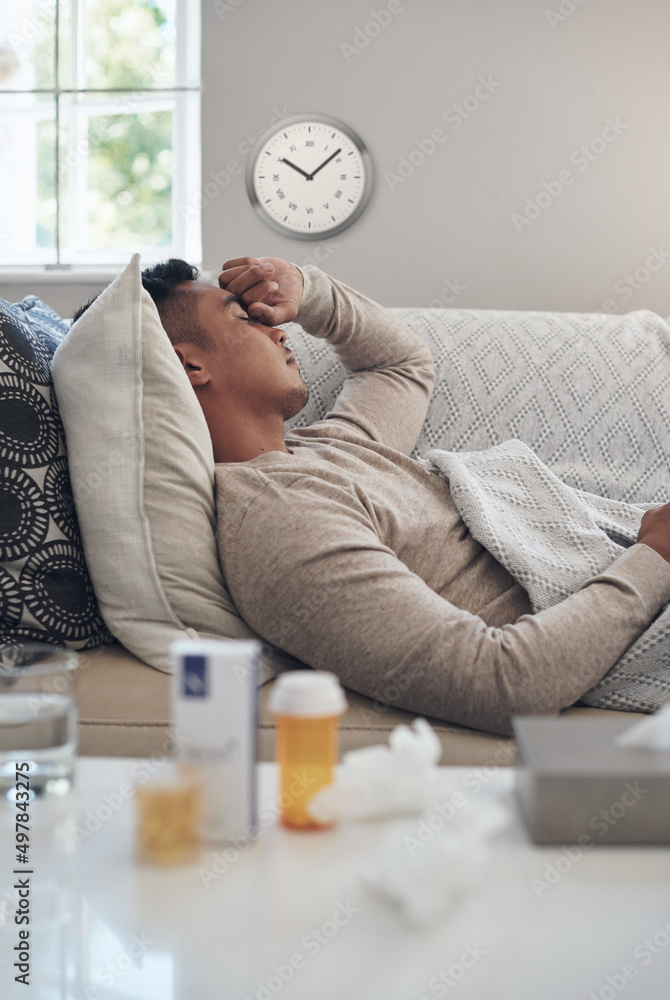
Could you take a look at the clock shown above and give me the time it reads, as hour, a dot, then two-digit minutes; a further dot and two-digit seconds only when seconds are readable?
10.08
